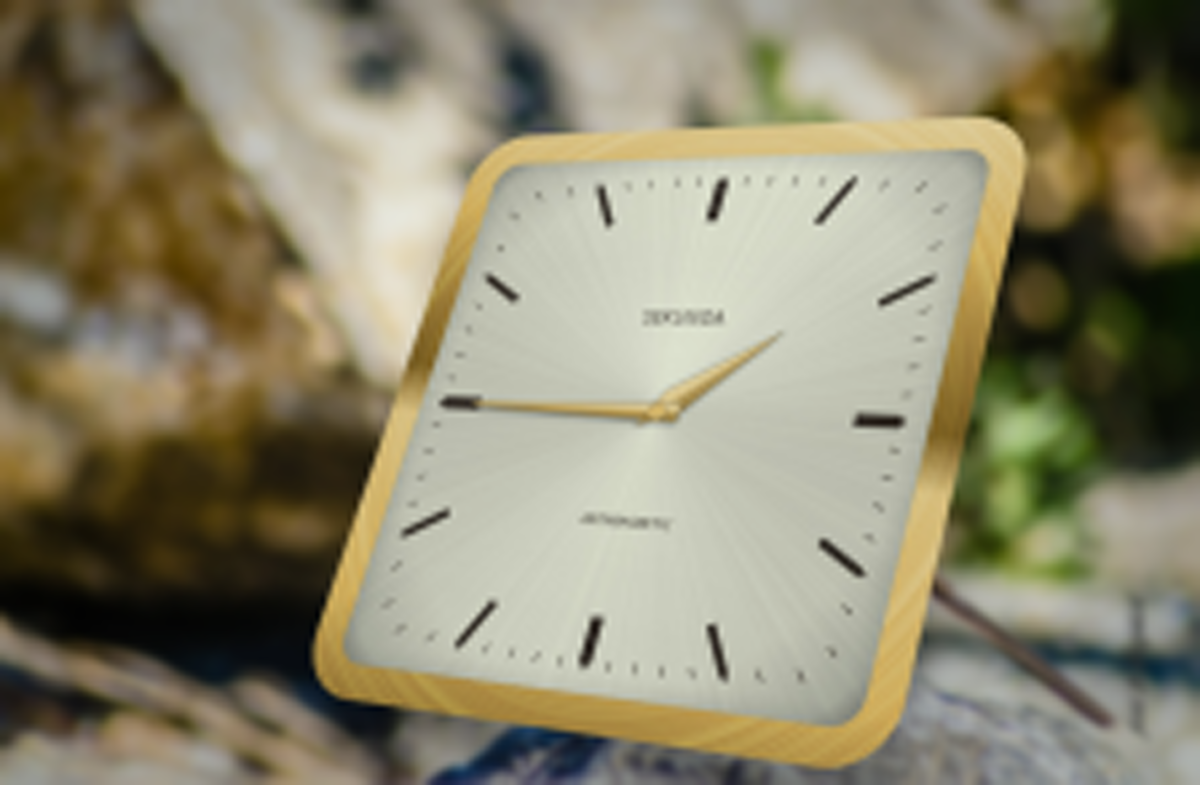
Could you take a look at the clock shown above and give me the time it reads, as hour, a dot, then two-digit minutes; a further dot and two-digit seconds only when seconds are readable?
1.45
